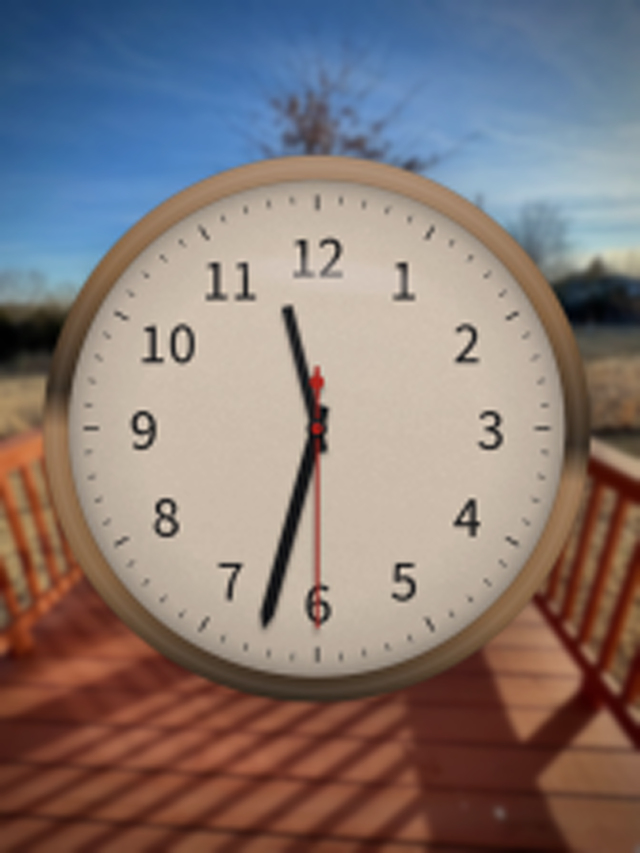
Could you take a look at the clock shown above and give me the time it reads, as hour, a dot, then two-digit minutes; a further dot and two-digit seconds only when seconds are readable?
11.32.30
